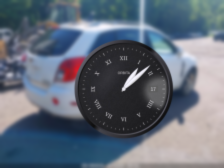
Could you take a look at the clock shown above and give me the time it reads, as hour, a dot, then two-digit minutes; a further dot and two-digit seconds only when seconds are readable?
1.08
